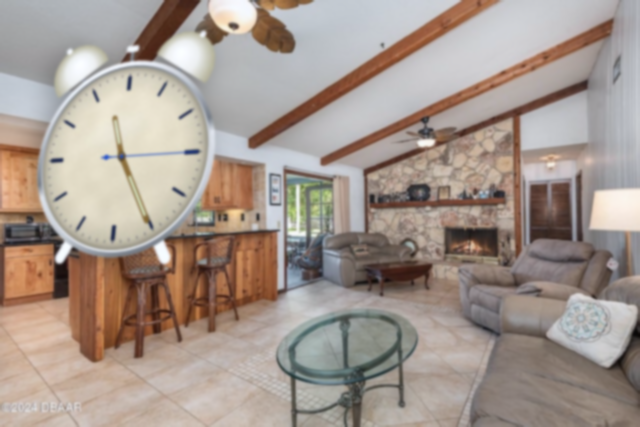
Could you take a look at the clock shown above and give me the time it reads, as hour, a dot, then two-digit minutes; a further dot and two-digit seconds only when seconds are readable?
11.25.15
